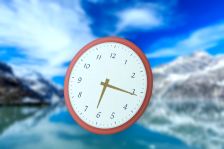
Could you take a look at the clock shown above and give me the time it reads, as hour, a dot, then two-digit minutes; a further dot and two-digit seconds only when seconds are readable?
6.16
